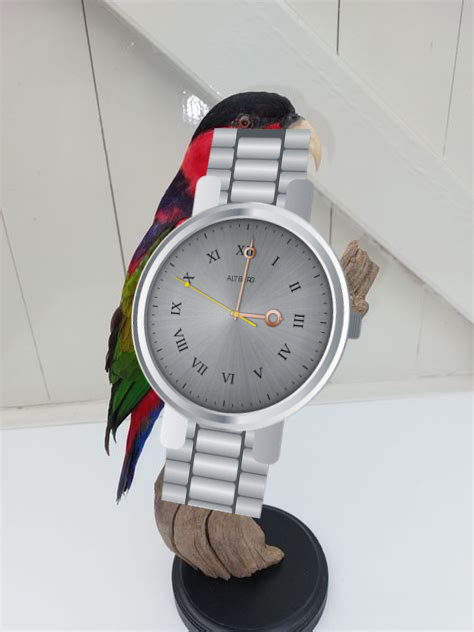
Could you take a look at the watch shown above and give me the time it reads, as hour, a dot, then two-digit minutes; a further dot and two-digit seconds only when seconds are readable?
3.00.49
